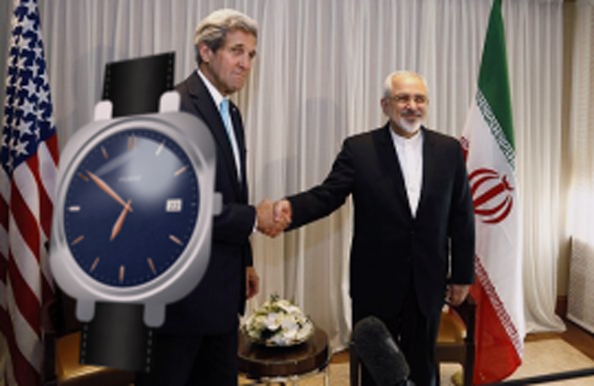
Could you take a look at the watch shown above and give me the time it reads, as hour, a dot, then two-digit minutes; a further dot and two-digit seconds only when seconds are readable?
6.51
